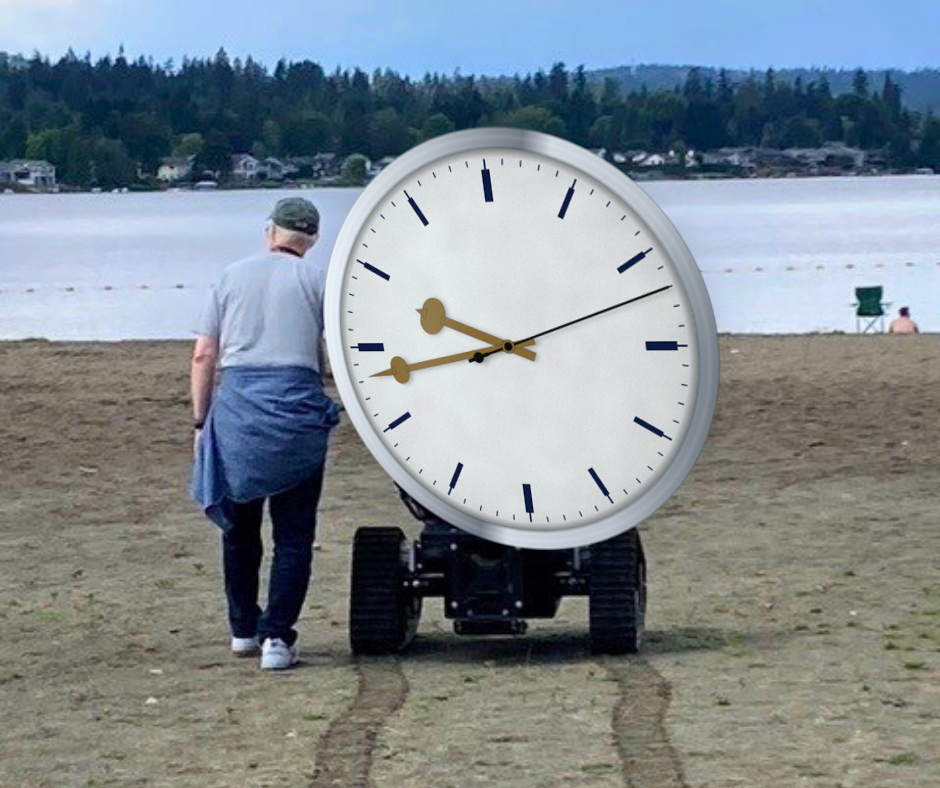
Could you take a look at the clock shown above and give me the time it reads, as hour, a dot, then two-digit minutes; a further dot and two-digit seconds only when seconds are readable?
9.43.12
